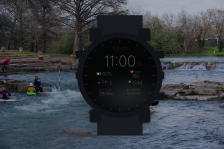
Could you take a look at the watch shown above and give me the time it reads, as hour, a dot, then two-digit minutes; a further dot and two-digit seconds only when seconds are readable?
11.00
